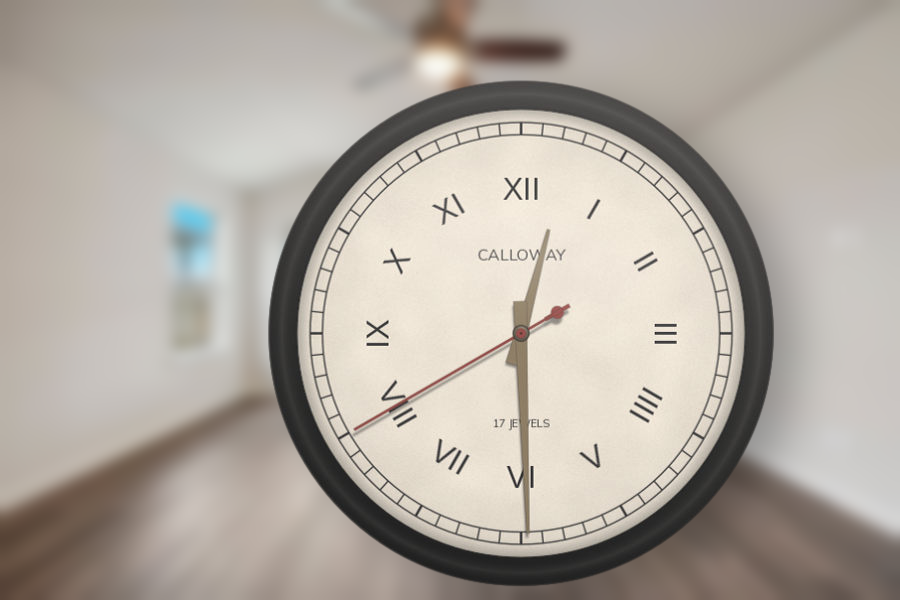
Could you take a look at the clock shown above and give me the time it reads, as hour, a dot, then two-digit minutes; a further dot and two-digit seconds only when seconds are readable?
12.29.40
